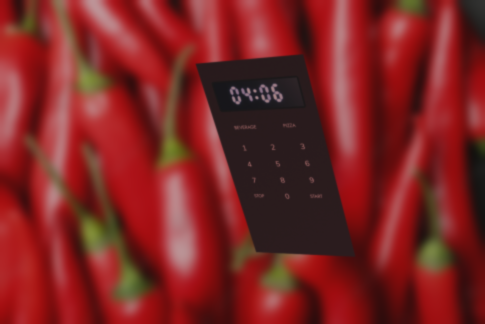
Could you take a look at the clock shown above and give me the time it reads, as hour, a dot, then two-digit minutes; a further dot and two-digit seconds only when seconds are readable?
4.06
